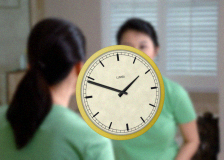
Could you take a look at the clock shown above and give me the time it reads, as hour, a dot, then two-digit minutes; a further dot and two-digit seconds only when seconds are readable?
1.49
